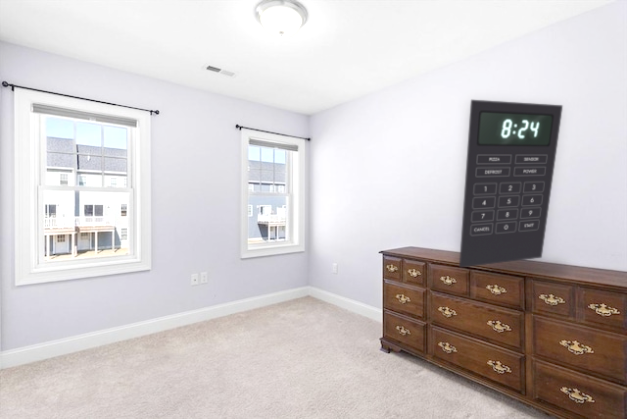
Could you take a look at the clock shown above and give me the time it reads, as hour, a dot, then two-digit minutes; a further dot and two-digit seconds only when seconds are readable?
8.24
